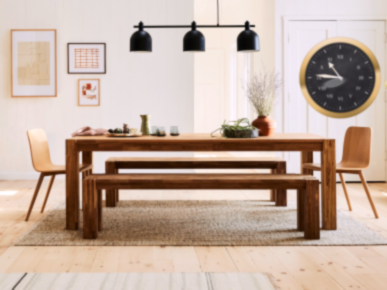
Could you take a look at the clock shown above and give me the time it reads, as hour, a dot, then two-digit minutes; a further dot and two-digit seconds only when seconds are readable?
10.46
